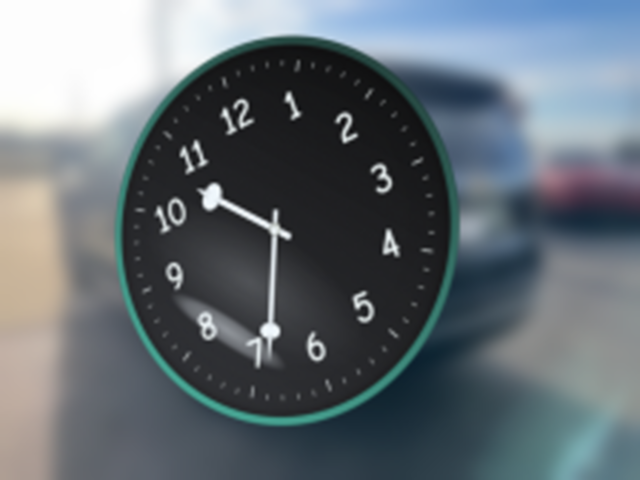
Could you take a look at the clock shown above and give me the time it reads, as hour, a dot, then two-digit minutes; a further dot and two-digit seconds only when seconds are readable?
10.34
